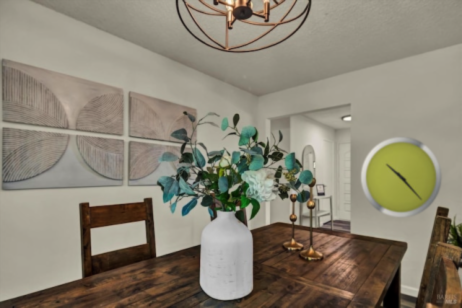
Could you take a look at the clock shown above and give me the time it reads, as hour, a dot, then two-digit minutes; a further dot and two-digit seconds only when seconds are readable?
10.23
